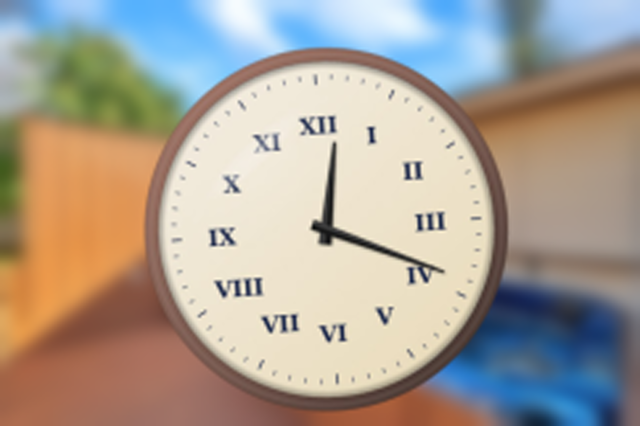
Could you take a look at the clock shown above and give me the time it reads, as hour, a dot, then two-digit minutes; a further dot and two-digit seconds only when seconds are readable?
12.19
